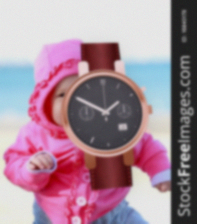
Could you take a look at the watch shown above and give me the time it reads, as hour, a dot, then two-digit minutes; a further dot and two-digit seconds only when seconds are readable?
1.50
